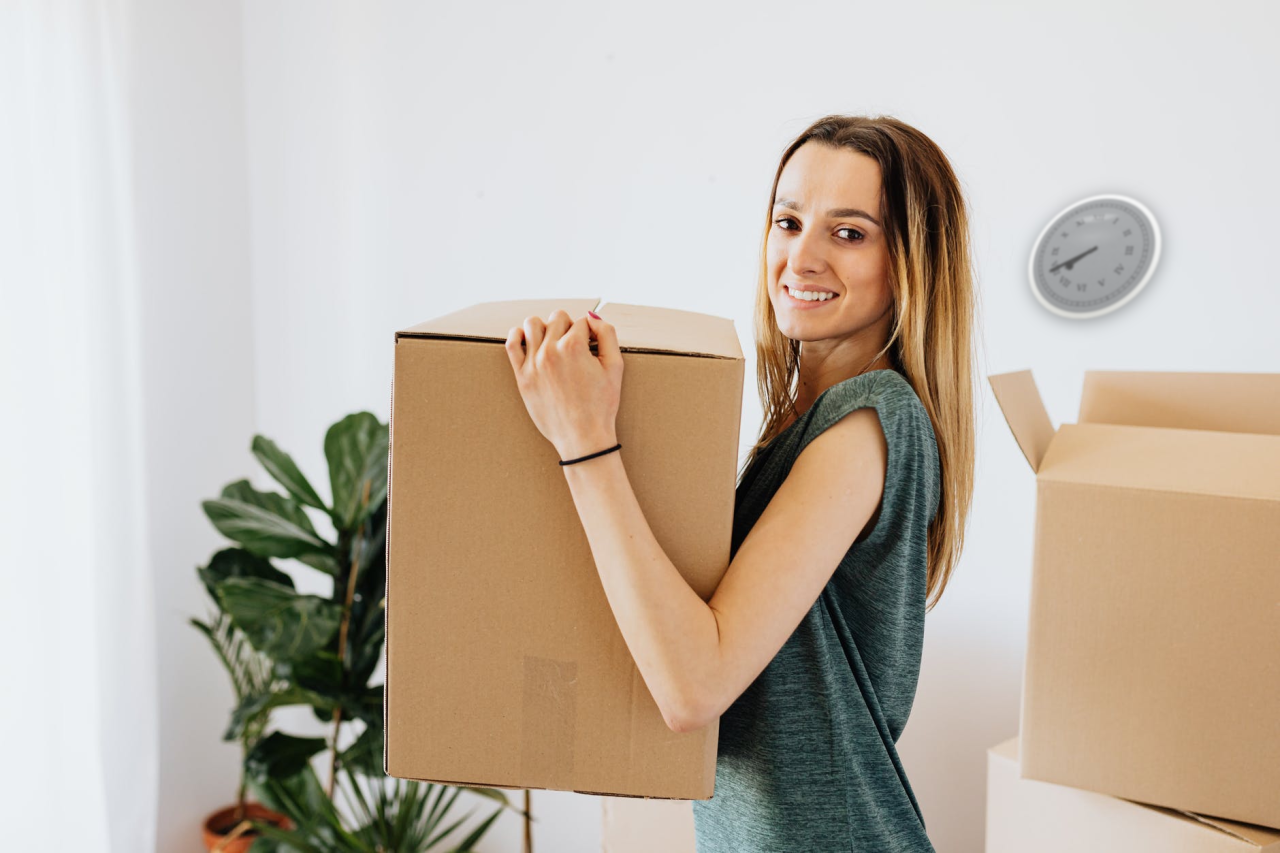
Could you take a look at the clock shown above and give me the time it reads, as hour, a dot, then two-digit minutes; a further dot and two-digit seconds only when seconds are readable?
7.40
